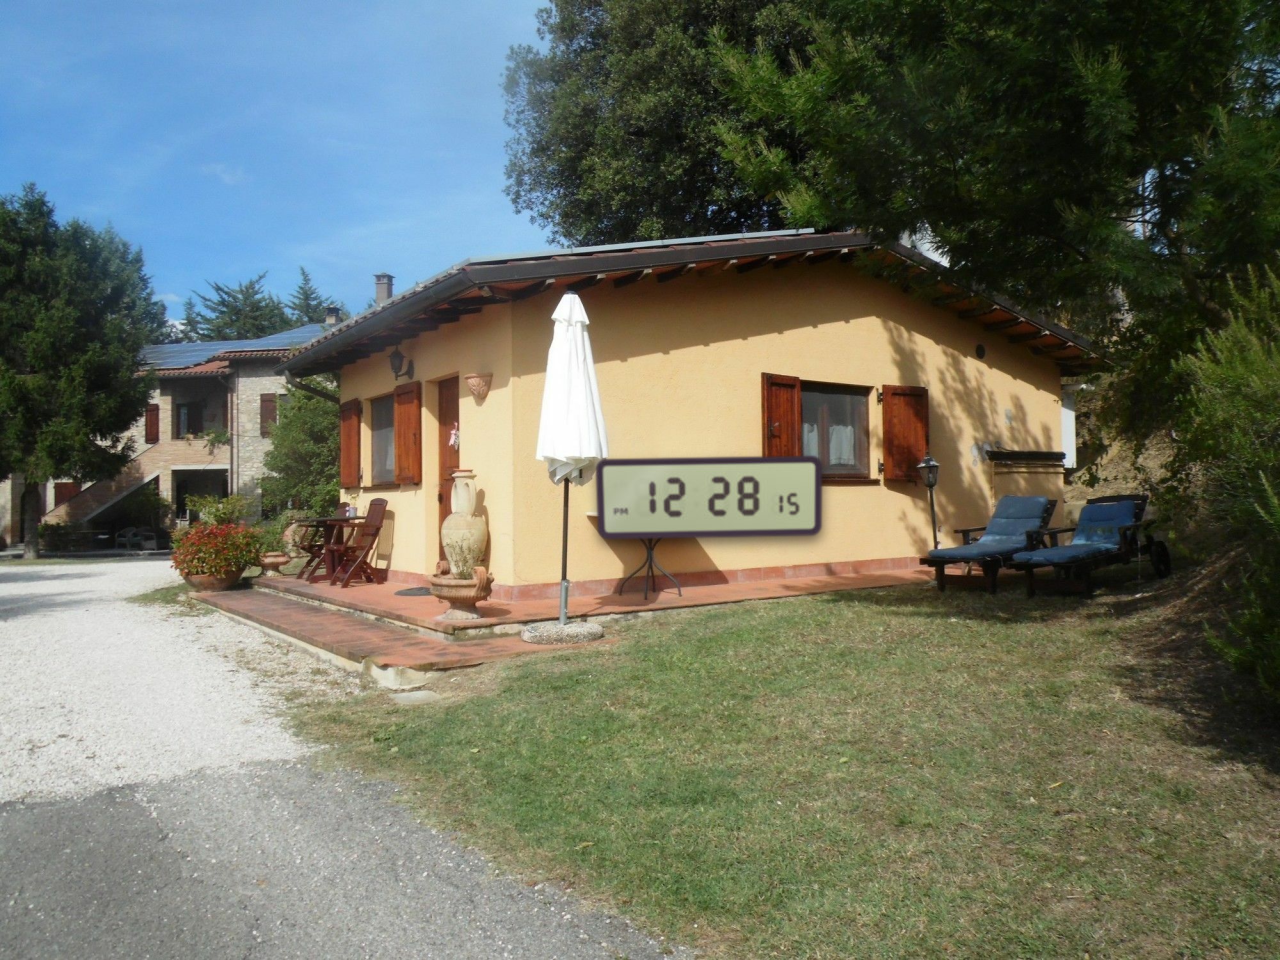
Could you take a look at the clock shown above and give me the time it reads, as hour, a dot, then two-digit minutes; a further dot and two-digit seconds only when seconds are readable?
12.28.15
